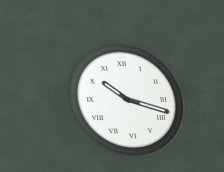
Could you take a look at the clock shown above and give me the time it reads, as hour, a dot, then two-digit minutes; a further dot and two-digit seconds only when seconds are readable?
10.18
